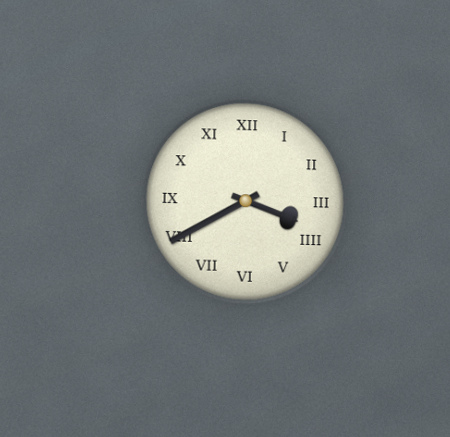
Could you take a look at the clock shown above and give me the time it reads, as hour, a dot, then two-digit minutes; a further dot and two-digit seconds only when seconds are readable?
3.40
